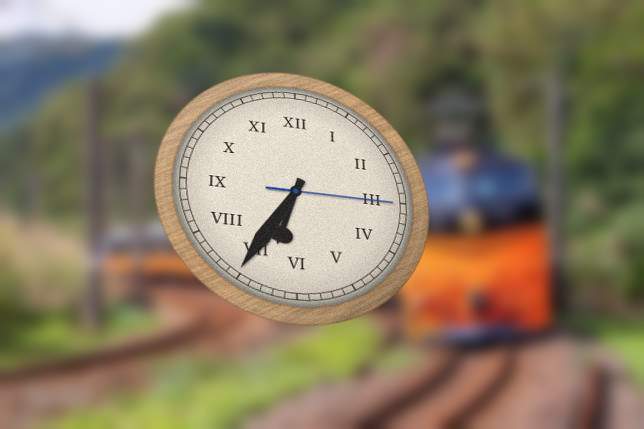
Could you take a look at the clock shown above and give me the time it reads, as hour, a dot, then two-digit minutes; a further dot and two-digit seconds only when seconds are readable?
6.35.15
